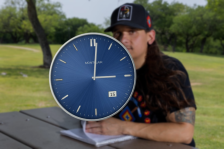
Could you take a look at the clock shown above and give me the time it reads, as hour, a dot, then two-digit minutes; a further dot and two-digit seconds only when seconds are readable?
3.01
